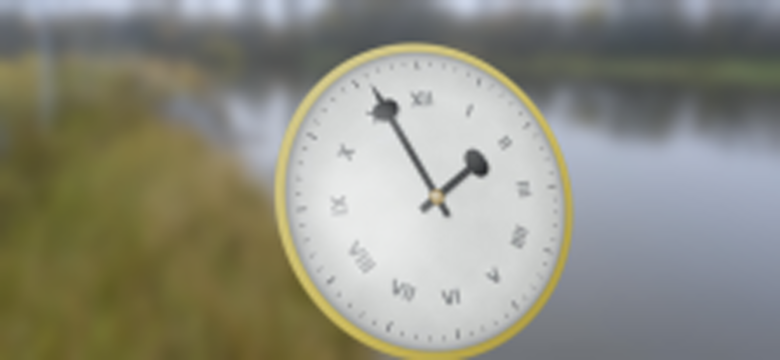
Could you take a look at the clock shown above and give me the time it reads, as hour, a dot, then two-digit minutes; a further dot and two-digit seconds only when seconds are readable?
1.56
